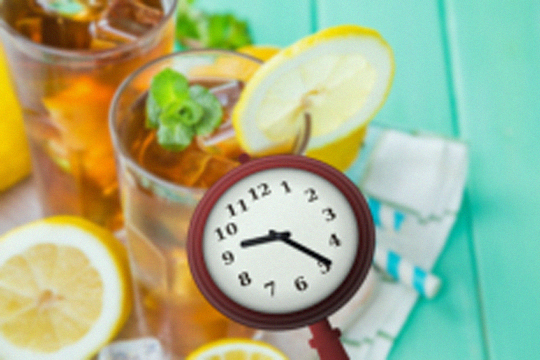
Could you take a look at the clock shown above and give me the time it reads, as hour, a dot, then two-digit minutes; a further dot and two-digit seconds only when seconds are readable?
9.24
